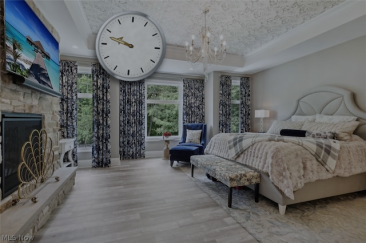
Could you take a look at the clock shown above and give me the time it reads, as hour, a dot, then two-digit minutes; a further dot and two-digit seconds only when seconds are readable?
9.48
